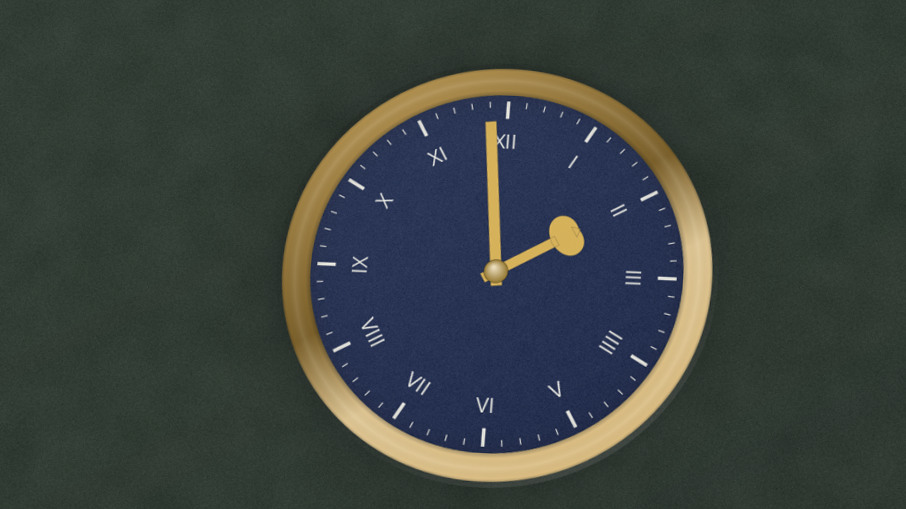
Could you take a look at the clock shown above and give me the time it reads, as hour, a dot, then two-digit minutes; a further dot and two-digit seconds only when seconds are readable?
1.59
